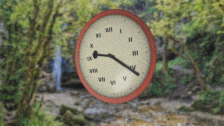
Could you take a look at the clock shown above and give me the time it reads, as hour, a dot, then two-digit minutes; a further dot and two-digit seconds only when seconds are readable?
9.21
